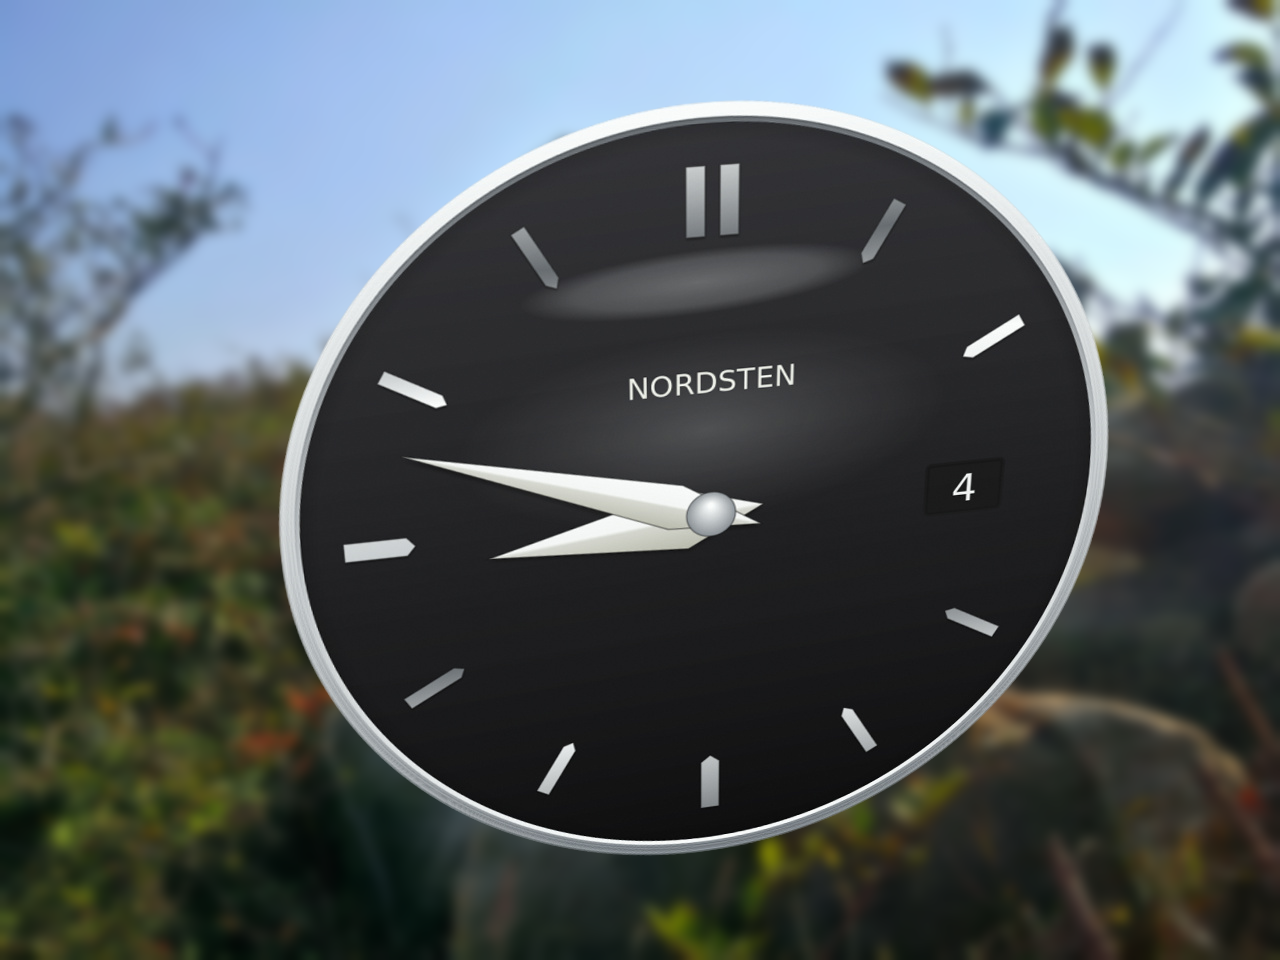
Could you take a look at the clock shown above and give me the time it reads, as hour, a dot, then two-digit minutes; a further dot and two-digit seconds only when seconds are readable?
8.48
